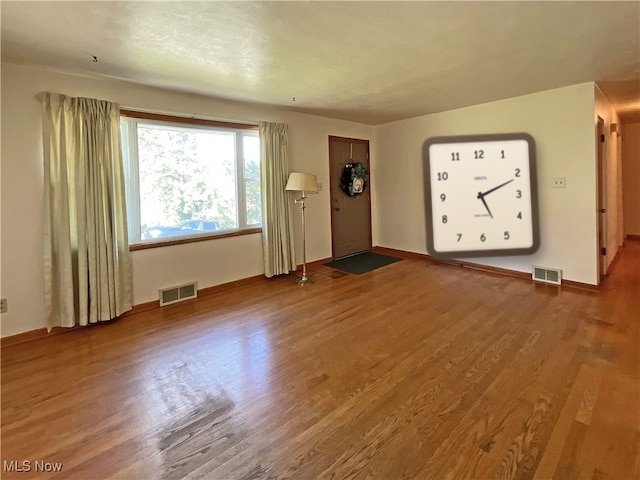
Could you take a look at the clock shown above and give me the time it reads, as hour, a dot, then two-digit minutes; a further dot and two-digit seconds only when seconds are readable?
5.11
